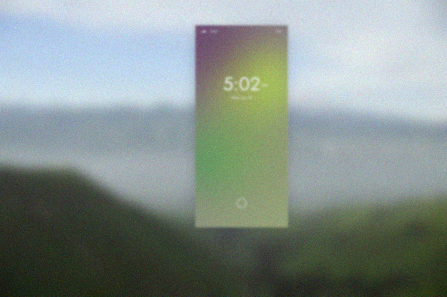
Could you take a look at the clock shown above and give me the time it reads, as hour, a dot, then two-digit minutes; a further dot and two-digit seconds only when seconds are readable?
5.02
